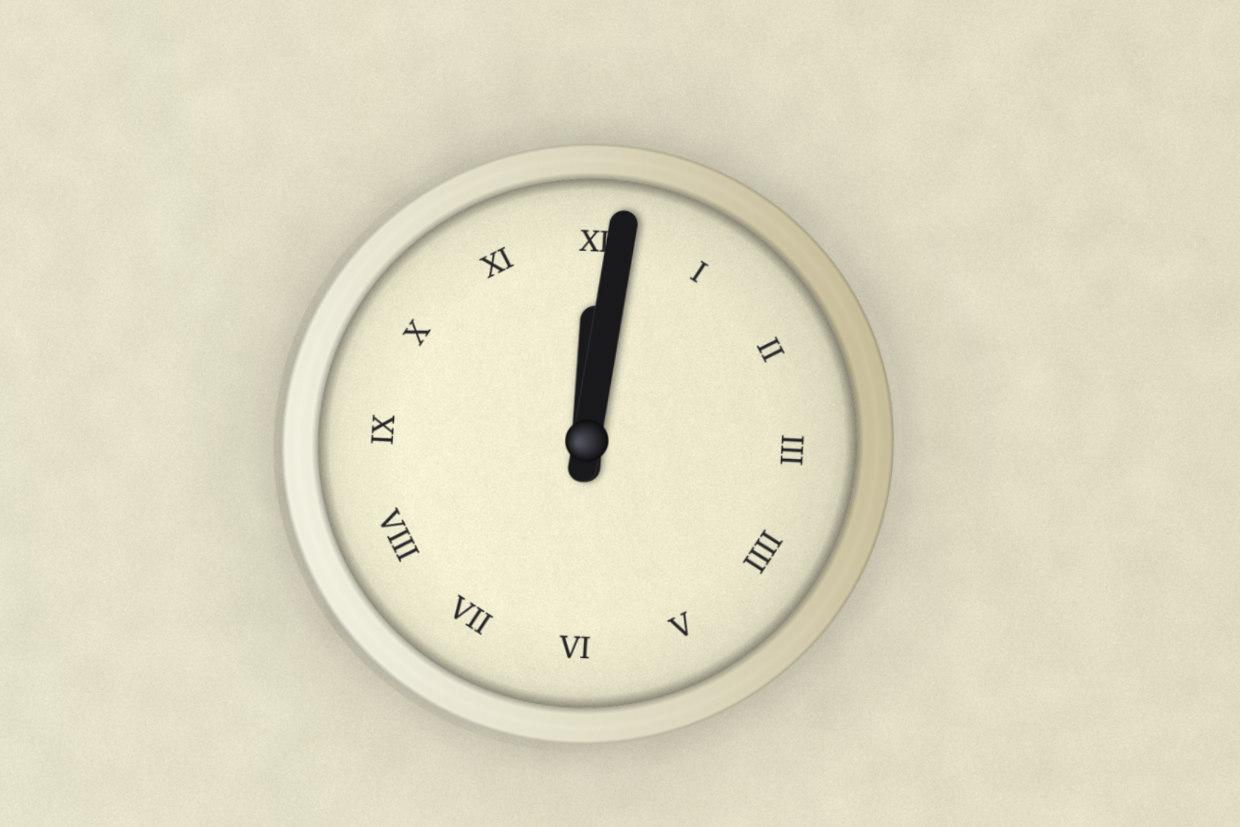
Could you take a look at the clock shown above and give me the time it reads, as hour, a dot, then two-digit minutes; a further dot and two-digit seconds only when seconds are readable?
12.01
